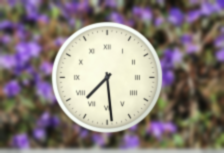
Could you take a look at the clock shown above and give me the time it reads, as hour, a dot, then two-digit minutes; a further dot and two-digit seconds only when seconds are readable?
7.29
